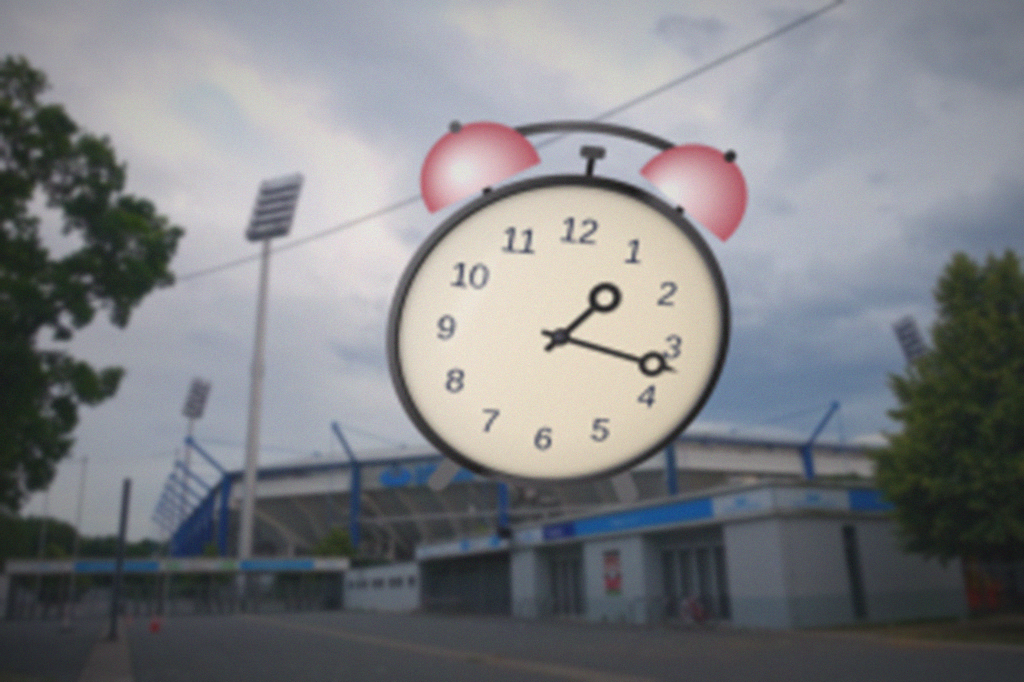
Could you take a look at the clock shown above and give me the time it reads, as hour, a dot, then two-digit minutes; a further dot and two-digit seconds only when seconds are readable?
1.17
